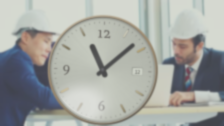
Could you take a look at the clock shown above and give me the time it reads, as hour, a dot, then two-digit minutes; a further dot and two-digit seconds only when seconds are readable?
11.08
